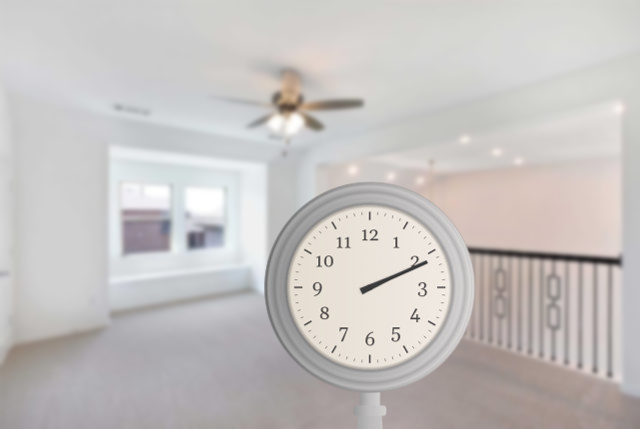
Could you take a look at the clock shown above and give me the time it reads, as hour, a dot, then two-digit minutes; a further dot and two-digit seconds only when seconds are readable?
2.11
